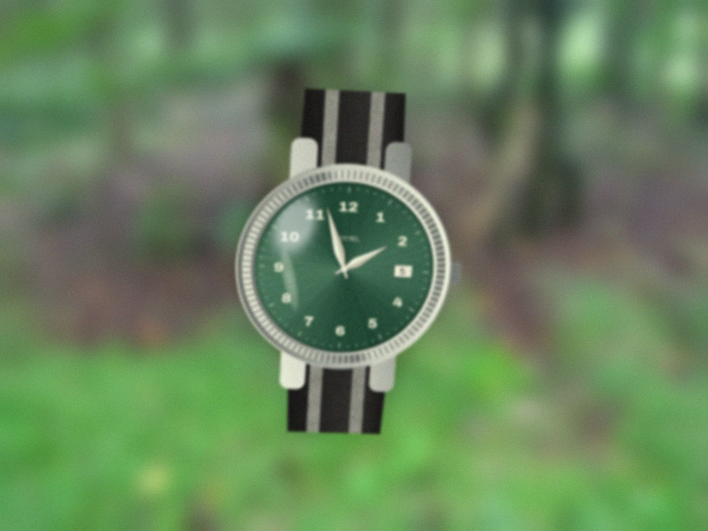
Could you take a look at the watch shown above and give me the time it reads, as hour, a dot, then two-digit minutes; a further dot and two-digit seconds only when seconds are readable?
1.57
